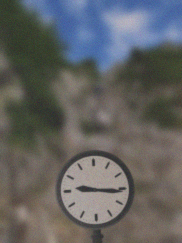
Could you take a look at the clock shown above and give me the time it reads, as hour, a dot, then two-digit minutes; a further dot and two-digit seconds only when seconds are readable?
9.16
